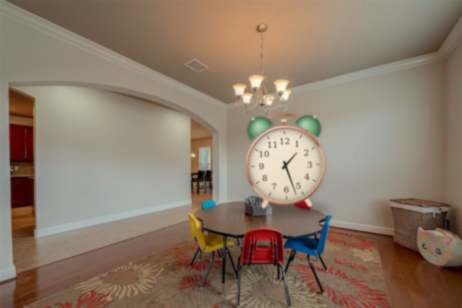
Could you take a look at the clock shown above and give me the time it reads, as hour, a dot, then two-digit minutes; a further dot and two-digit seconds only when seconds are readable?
1.27
